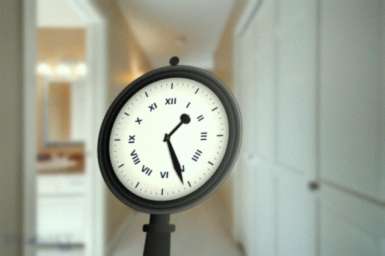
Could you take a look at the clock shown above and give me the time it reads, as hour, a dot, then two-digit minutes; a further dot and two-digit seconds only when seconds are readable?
1.26
